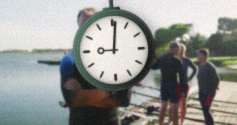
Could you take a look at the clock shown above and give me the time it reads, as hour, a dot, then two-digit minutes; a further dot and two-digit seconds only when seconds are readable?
9.01
